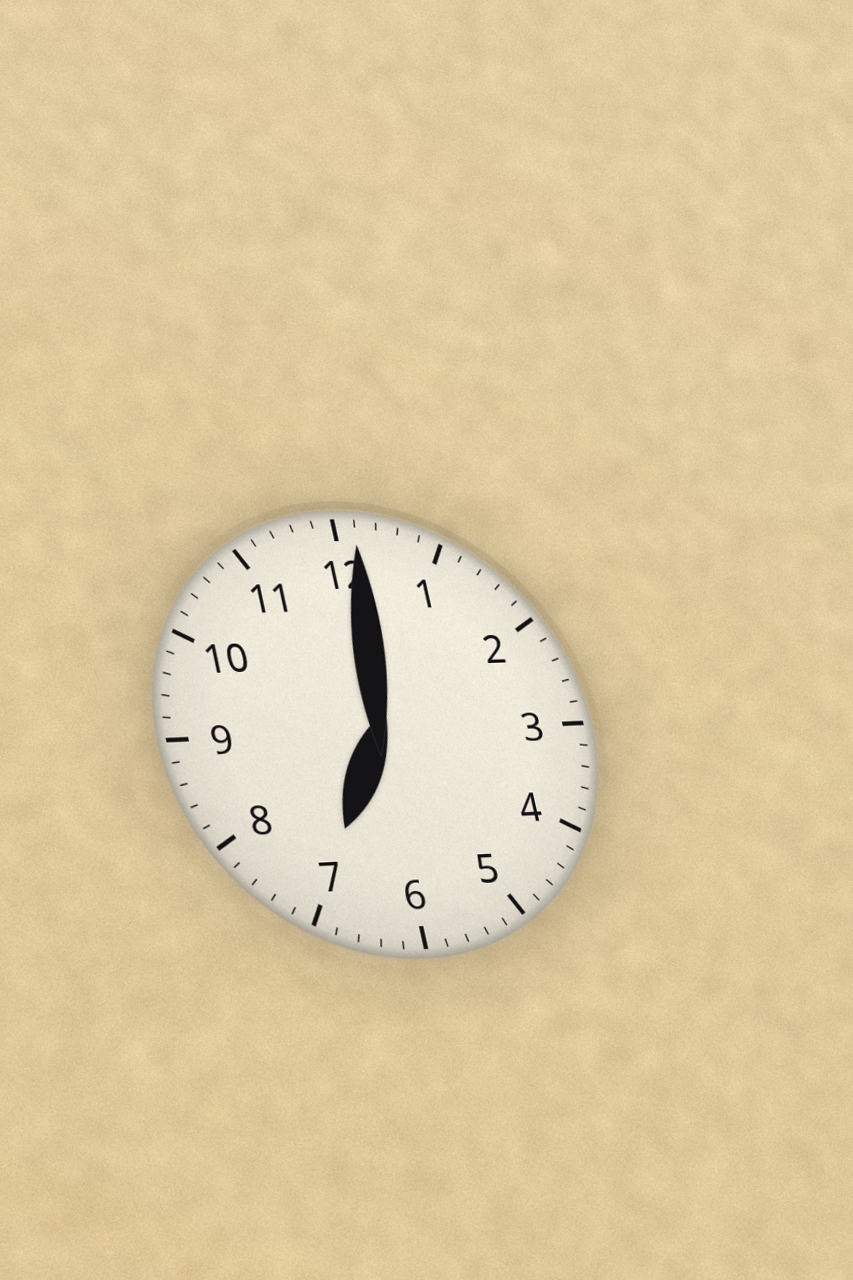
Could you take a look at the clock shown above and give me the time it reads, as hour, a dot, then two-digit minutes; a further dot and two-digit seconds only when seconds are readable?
7.01
